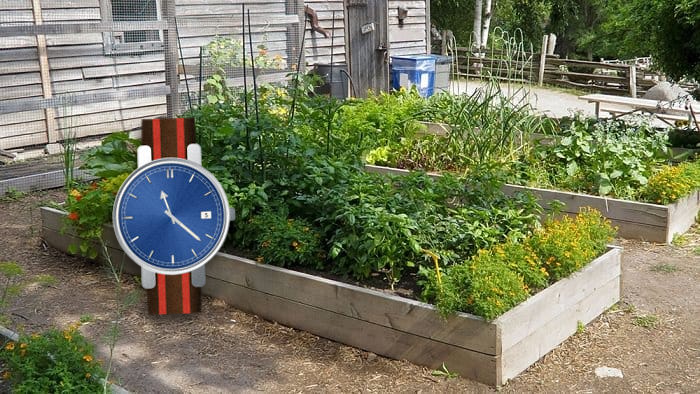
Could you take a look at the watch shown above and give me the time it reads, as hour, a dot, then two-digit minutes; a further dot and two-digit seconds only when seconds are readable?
11.22
